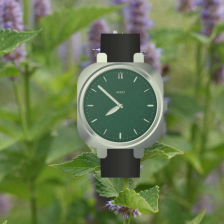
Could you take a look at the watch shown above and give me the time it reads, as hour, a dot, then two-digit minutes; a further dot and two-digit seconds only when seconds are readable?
7.52
